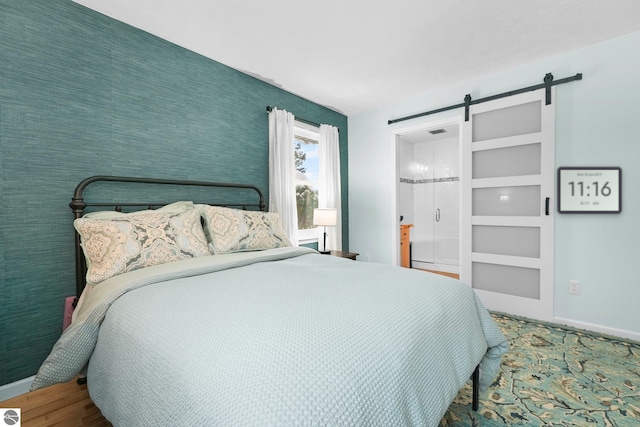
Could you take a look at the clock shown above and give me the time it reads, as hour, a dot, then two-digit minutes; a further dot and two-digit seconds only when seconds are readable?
11.16
